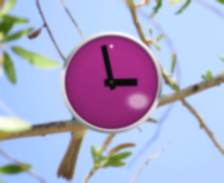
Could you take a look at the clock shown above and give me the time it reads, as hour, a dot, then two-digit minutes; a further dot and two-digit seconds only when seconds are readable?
2.58
